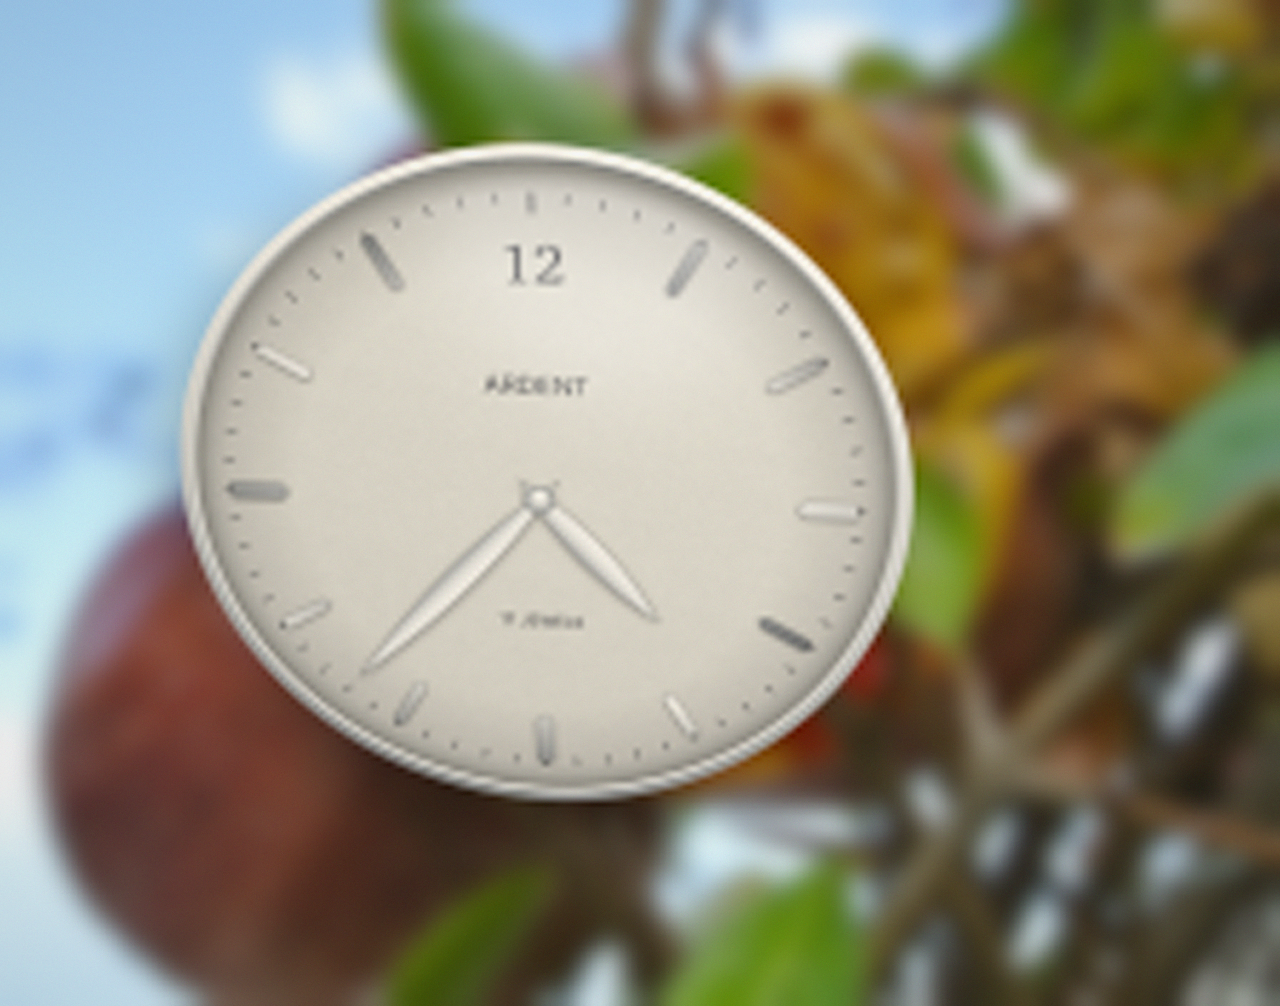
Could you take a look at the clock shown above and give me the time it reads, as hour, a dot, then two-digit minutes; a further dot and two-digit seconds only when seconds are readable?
4.37
